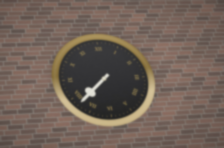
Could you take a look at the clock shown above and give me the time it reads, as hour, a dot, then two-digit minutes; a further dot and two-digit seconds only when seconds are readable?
7.38
